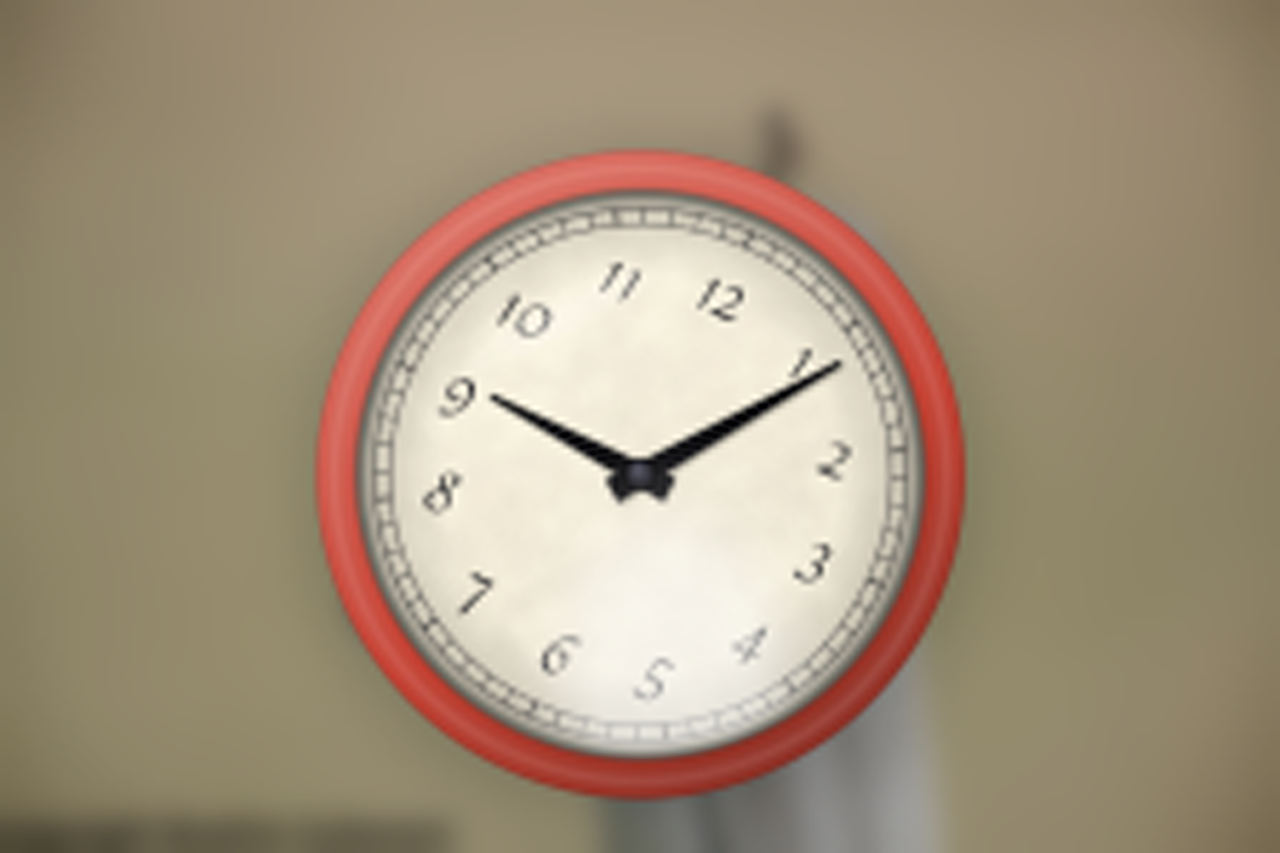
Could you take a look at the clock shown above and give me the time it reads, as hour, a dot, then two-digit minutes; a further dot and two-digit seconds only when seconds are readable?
9.06
